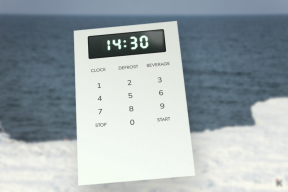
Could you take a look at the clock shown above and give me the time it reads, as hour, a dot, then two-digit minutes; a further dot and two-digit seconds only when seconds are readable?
14.30
